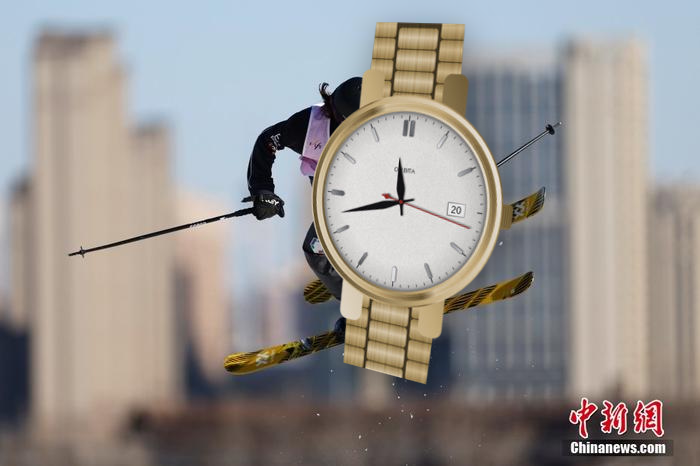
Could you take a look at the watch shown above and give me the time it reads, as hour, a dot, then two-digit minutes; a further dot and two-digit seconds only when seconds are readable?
11.42.17
